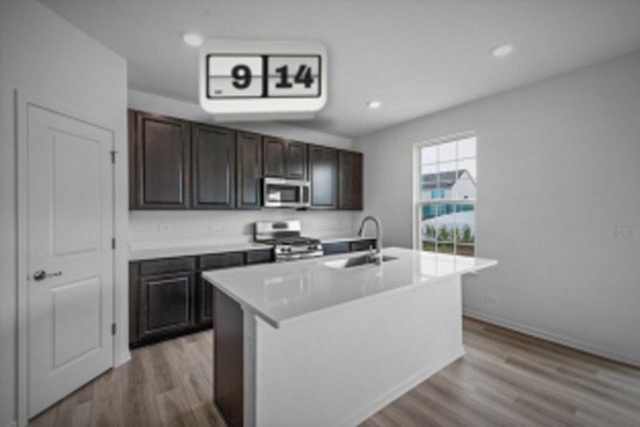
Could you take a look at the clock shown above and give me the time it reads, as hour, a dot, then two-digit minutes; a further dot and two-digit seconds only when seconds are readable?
9.14
